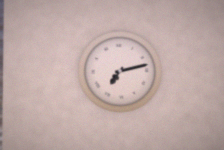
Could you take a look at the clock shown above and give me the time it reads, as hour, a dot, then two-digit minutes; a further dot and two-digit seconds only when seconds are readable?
7.13
